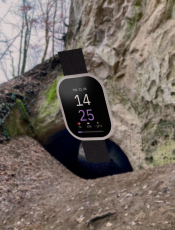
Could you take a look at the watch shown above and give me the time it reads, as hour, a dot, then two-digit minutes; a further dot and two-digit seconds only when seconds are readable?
14.25
